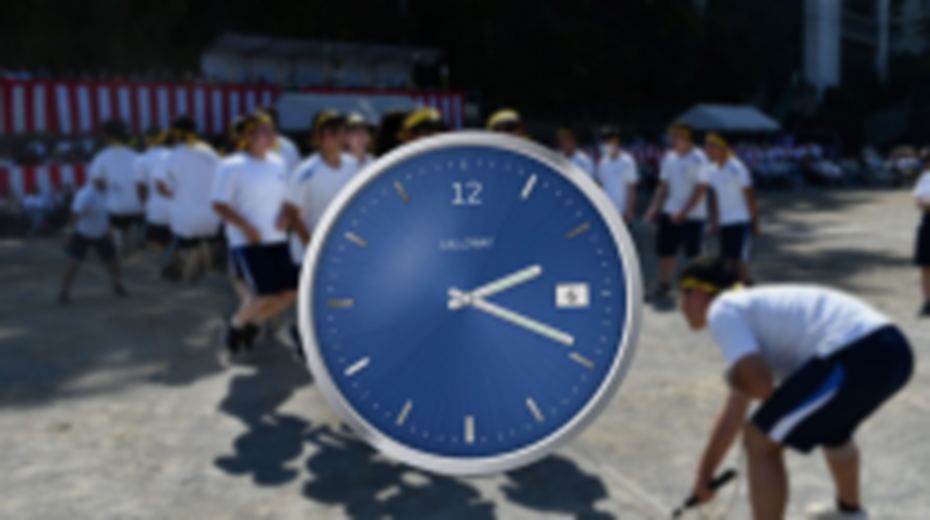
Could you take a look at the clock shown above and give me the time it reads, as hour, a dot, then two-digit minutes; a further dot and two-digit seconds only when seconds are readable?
2.19
